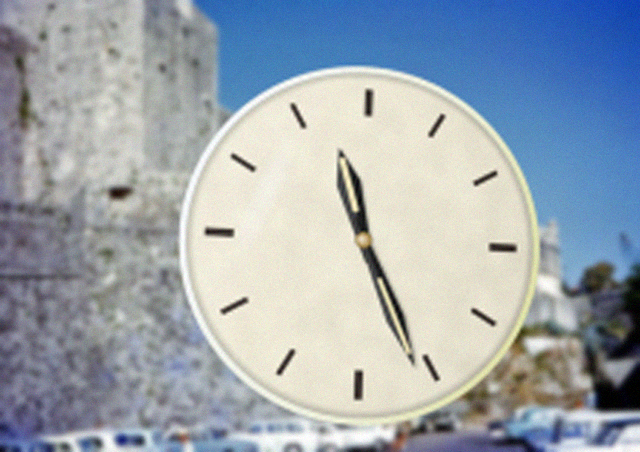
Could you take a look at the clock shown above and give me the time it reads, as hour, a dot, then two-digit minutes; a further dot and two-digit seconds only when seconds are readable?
11.26
